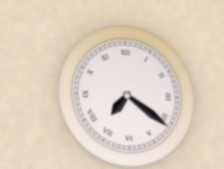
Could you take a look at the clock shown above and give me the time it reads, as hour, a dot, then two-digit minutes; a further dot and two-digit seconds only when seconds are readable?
7.21
